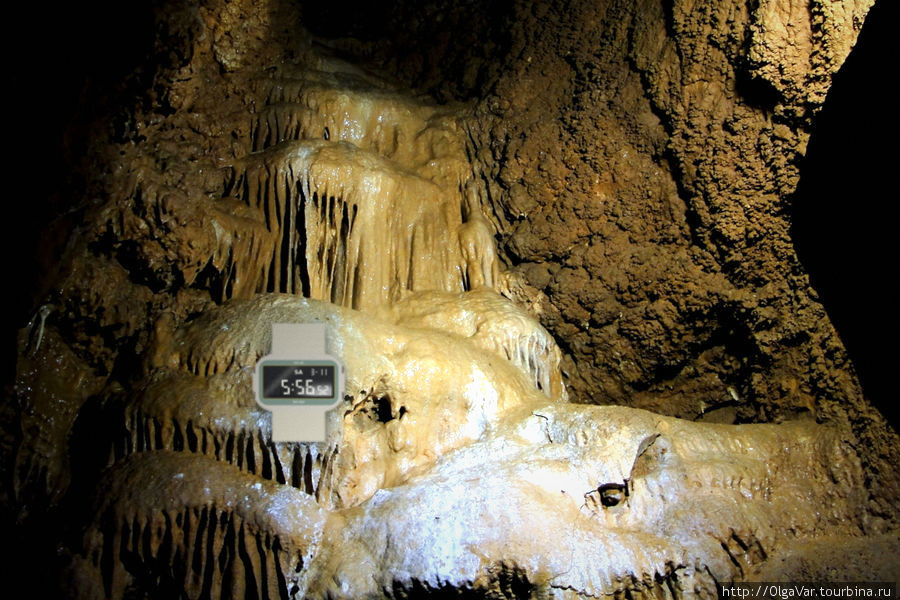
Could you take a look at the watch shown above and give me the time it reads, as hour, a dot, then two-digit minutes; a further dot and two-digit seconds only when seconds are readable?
5.56
